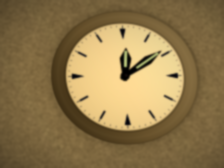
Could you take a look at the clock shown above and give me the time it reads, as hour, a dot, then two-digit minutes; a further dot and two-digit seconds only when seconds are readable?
12.09
